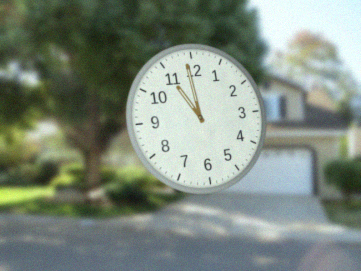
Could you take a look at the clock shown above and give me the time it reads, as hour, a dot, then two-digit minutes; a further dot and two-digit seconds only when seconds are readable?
10.59
